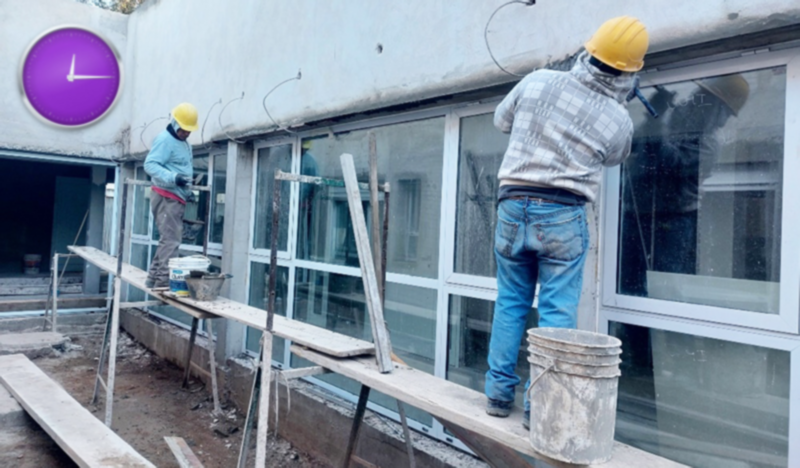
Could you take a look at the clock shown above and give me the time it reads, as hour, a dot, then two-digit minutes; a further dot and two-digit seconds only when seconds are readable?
12.15
